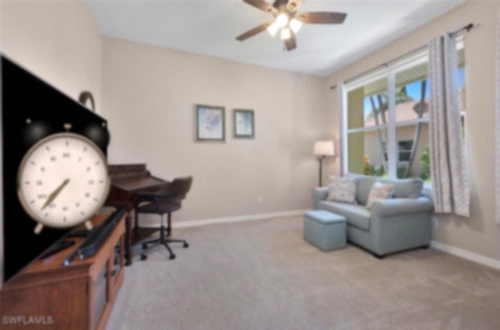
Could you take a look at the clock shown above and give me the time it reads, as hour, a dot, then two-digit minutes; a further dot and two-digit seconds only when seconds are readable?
7.37
